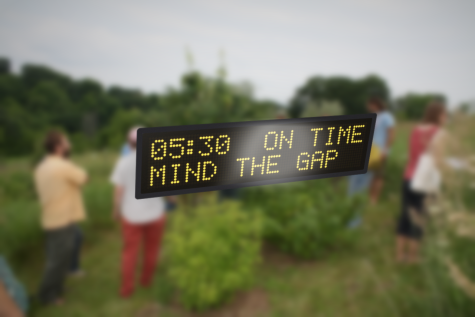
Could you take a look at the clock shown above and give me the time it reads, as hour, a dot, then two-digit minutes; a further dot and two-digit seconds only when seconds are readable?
5.30
